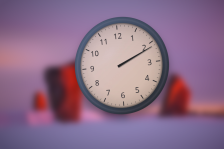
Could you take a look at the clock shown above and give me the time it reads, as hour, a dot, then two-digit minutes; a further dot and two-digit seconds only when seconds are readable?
2.11
